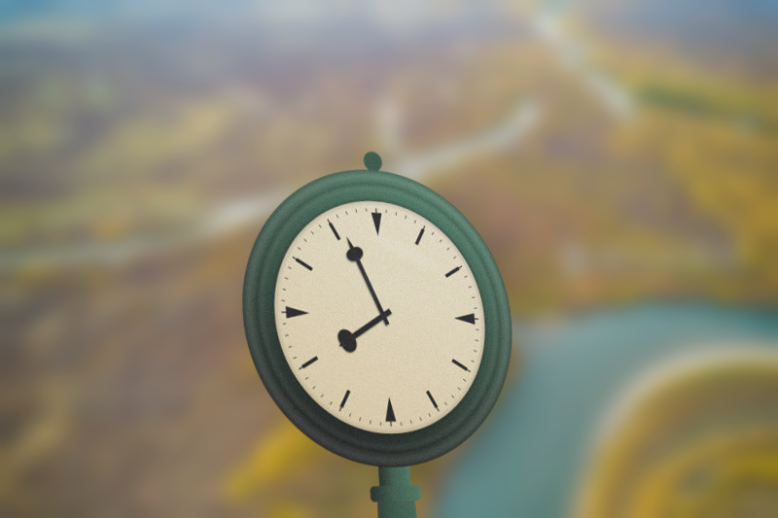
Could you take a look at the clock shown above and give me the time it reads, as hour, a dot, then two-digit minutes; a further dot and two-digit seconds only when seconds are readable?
7.56
